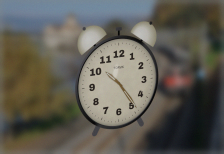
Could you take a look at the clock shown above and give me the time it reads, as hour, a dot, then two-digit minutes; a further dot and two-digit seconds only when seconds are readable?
10.24
